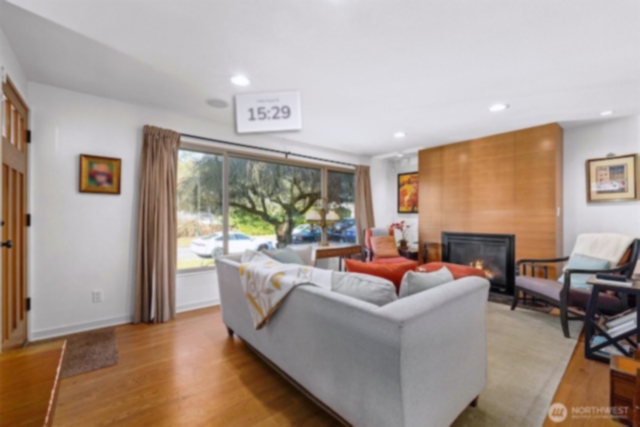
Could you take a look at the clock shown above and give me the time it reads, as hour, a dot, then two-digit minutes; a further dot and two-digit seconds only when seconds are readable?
15.29
